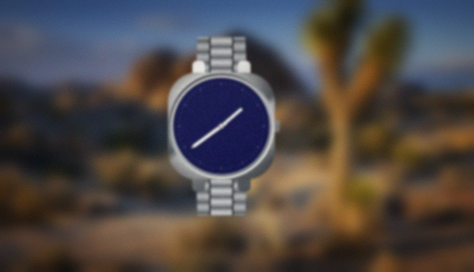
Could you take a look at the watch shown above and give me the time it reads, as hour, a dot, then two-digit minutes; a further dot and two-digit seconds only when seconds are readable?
1.39
